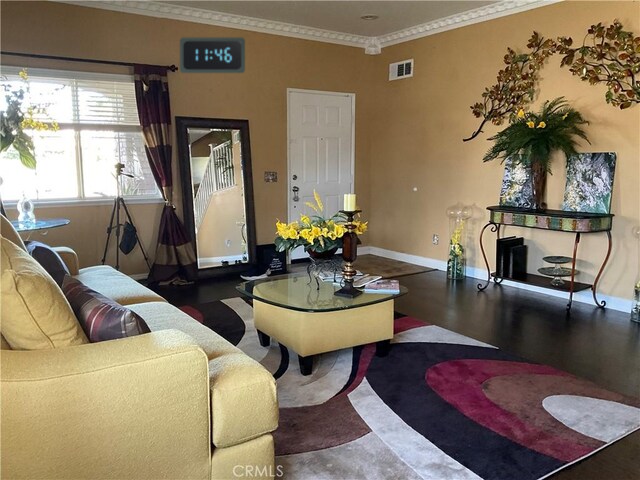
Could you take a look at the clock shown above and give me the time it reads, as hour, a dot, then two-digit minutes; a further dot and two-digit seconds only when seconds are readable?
11.46
